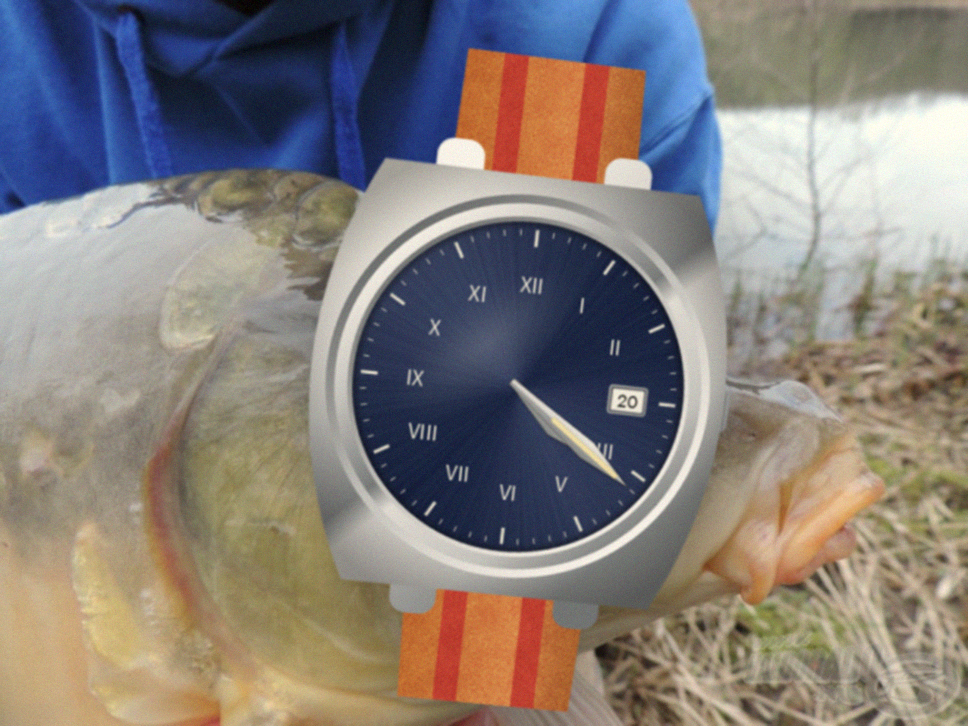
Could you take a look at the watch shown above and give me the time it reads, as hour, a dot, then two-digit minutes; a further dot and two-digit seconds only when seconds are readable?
4.21
